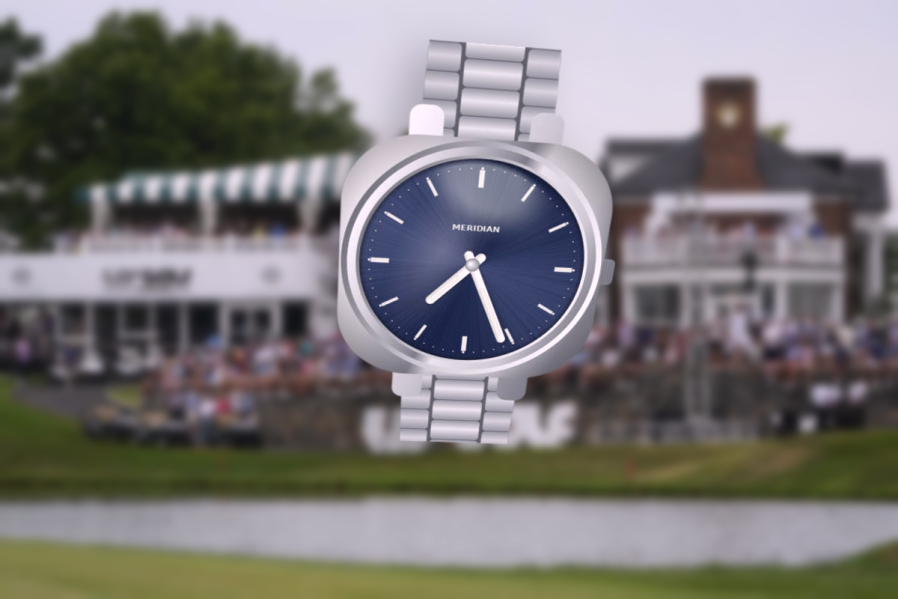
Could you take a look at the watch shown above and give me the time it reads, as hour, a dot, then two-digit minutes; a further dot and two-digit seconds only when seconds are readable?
7.26
